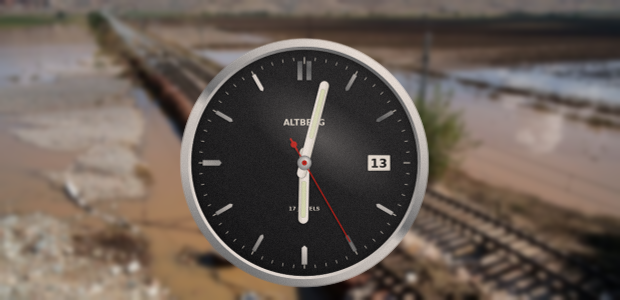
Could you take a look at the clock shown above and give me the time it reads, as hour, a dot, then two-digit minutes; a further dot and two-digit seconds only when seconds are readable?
6.02.25
